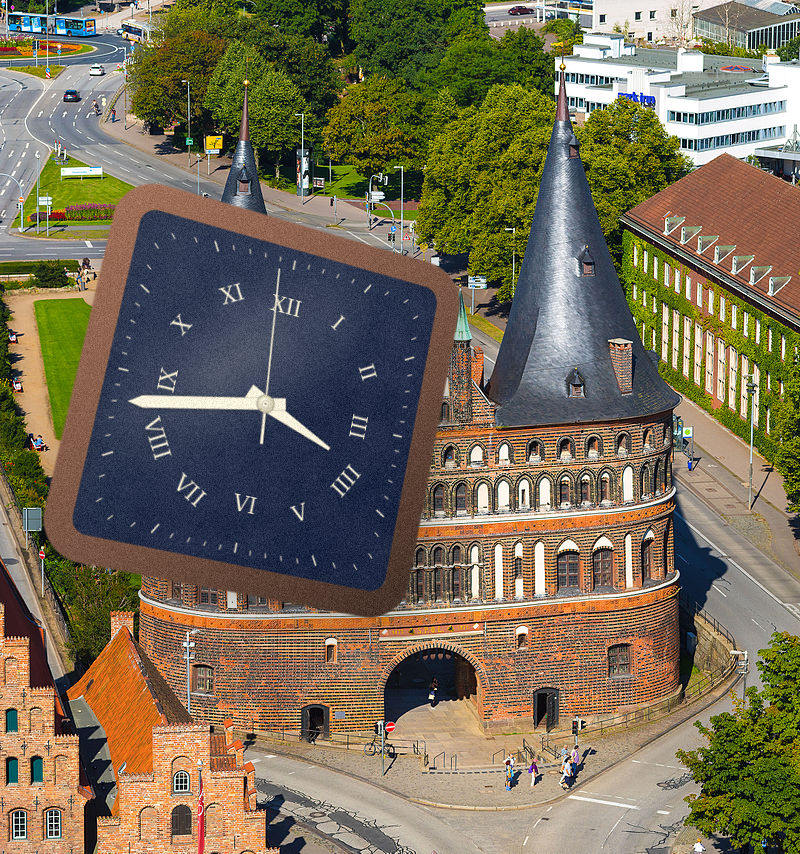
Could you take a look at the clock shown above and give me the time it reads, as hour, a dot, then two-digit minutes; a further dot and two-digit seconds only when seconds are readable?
3.42.59
